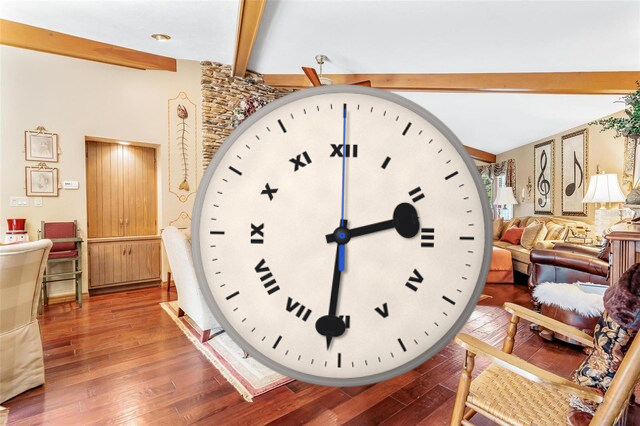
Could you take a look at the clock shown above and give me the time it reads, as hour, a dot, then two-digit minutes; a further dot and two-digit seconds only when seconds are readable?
2.31.00
